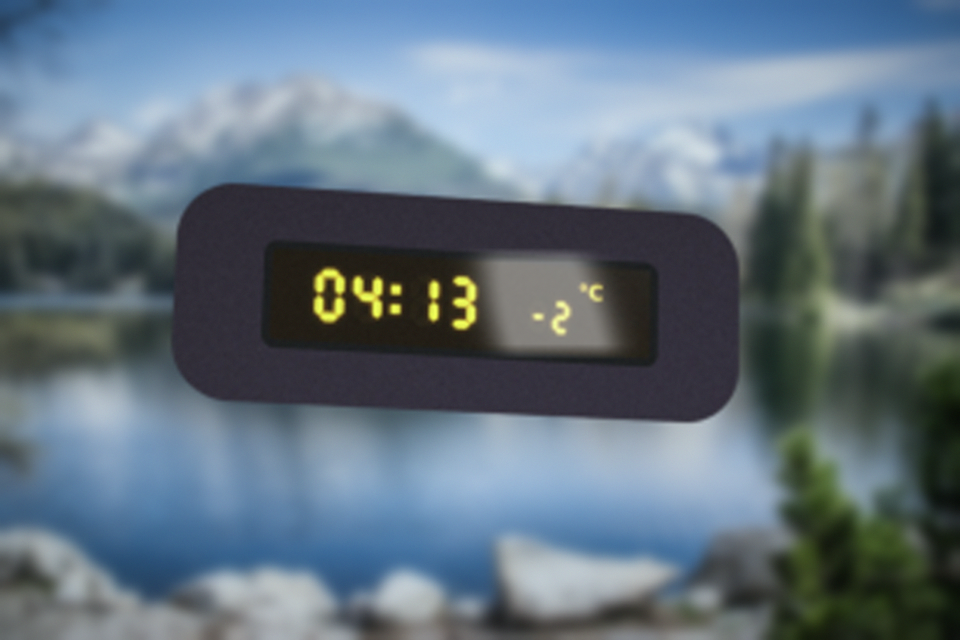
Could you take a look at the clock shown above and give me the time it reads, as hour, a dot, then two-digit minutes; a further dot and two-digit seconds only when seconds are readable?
4.13
